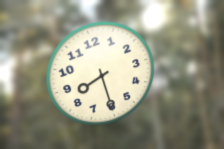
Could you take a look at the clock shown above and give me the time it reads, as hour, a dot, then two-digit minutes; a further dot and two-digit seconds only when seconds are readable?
8.30
